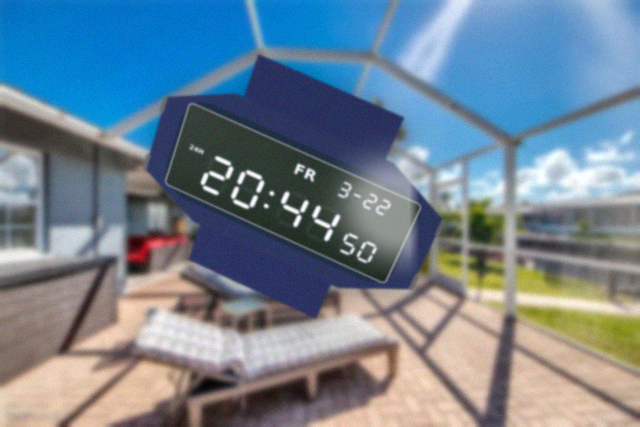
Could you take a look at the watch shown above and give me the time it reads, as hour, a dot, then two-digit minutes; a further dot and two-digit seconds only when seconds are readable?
20.44.50
